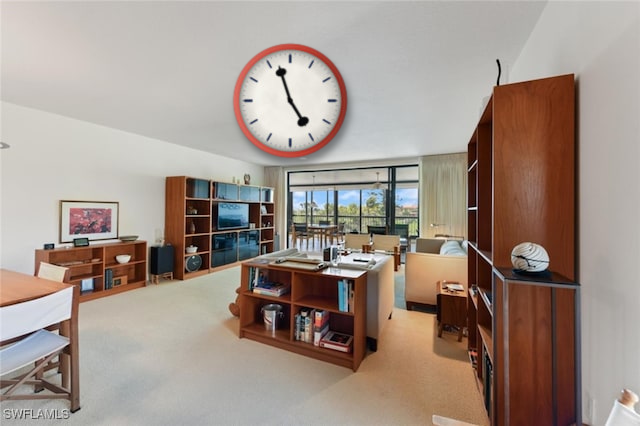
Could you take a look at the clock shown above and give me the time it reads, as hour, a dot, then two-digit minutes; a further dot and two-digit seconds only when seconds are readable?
4.57
